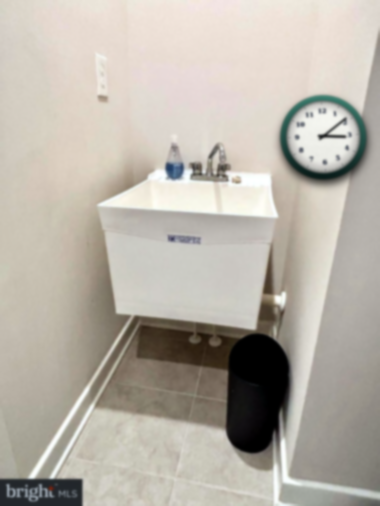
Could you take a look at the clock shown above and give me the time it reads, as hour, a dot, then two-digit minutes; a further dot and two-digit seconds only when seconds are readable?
3.09
